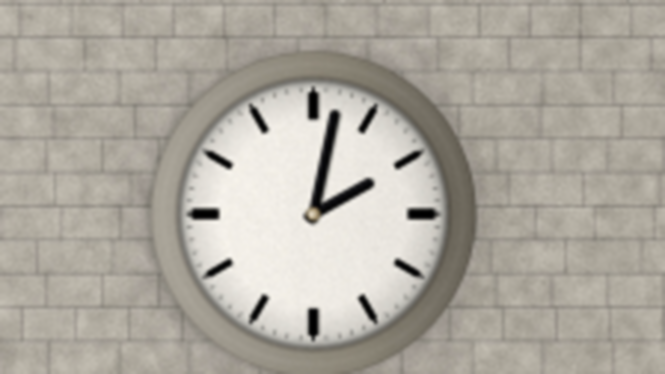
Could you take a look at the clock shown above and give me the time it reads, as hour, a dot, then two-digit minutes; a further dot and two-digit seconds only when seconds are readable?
2.02
